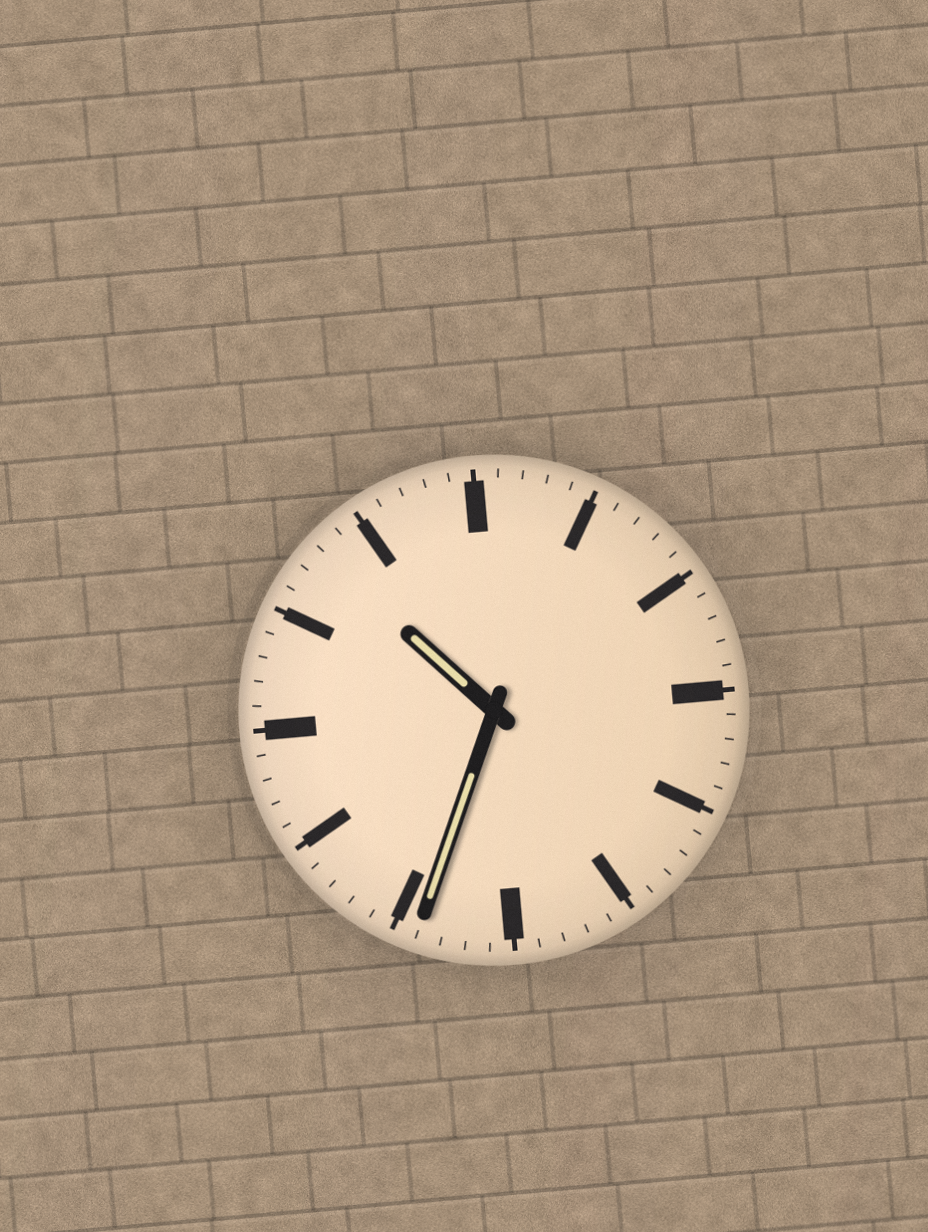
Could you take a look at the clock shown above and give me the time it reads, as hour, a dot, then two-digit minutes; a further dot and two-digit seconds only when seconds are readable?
10.34
